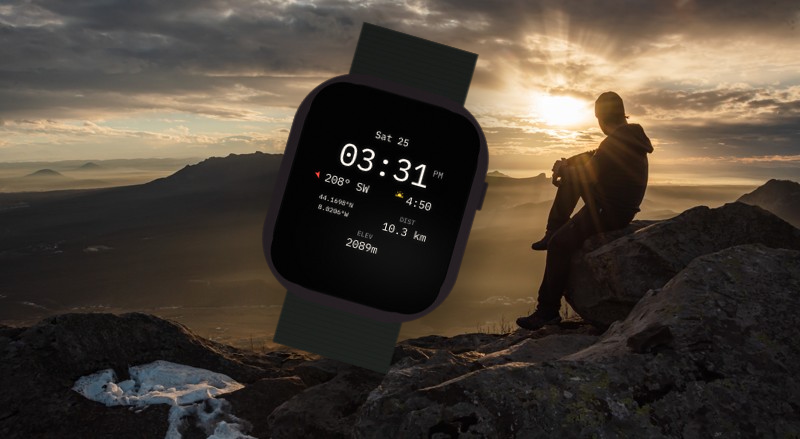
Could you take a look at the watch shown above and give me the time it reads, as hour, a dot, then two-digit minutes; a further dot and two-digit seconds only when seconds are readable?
3.31
